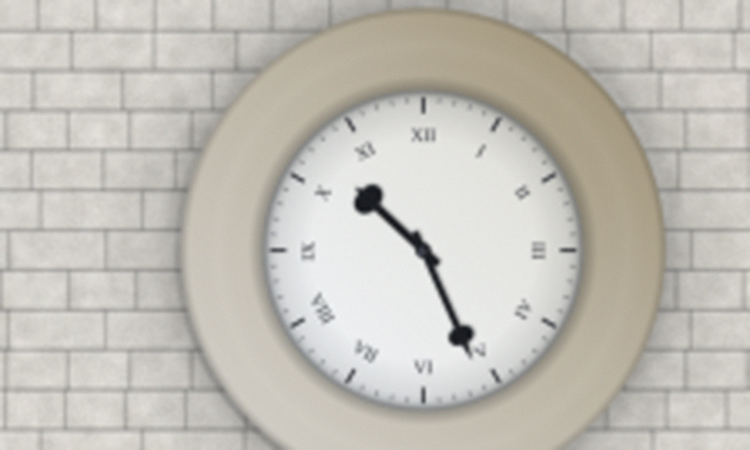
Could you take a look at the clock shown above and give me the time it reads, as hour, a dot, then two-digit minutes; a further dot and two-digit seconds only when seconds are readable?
10.26
